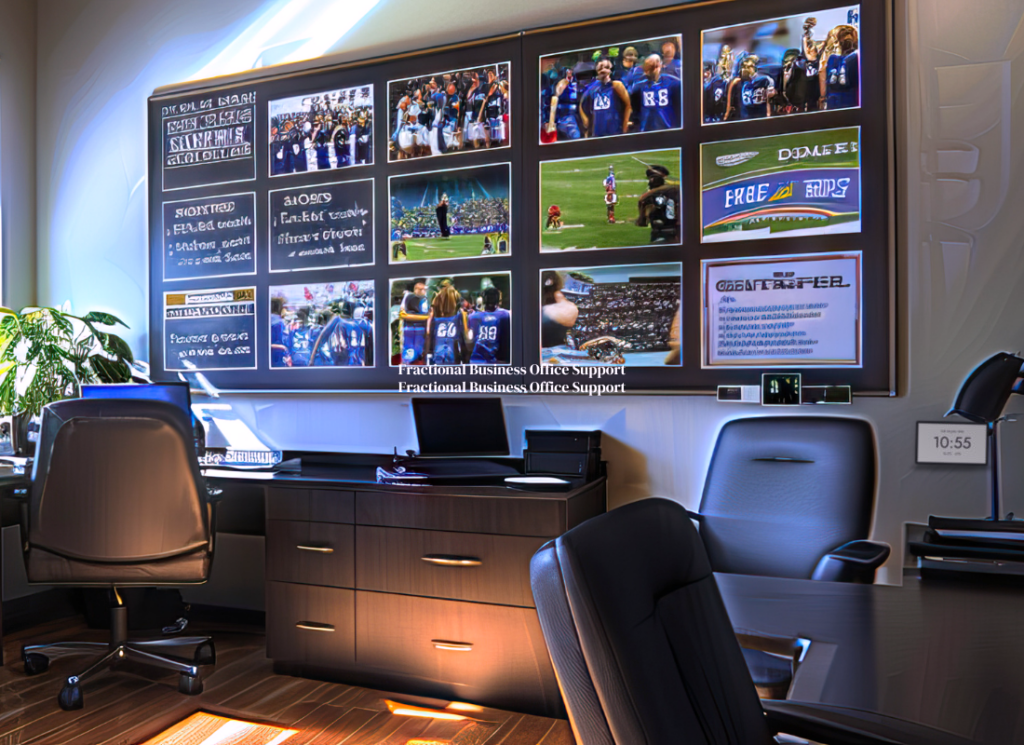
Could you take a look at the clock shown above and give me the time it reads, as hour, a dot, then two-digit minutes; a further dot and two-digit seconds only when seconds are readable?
10.55
